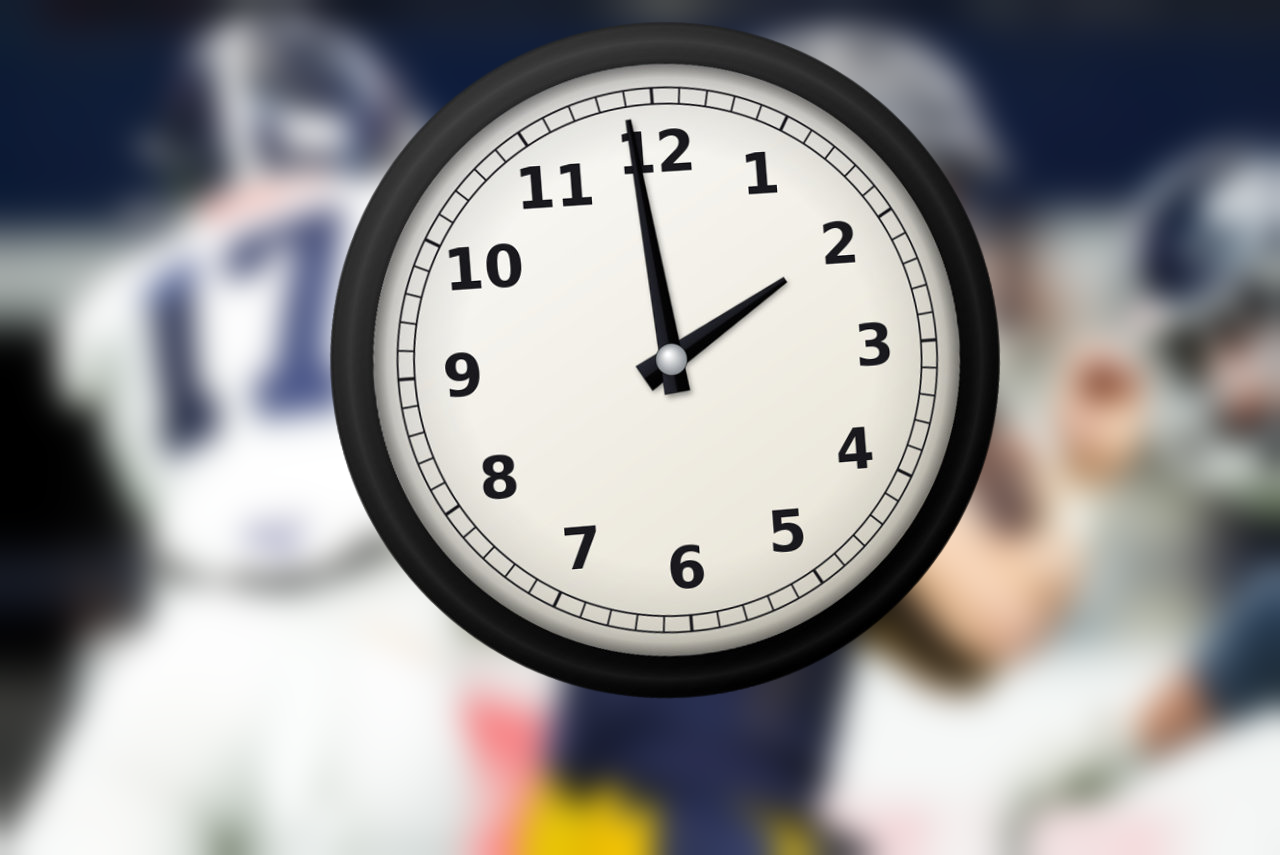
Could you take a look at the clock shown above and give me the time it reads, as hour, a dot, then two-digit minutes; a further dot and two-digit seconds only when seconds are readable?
1.59
